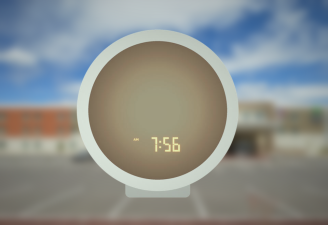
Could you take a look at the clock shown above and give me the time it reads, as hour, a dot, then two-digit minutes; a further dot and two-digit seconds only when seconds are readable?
7.56
